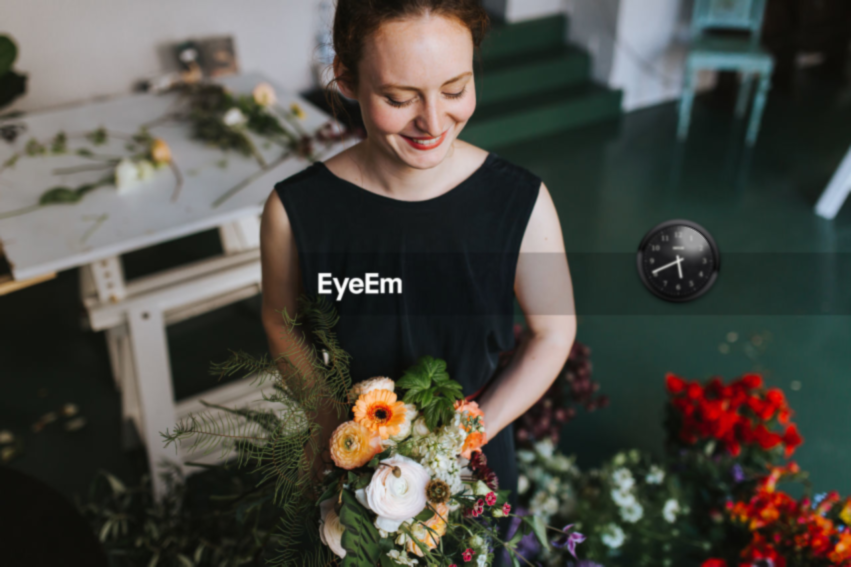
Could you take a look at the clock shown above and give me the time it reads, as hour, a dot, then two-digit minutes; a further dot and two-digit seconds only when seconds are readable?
5.41
